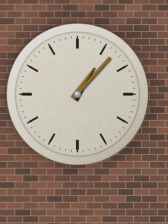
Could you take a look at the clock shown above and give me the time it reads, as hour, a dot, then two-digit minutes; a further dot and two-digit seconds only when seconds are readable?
1.07
